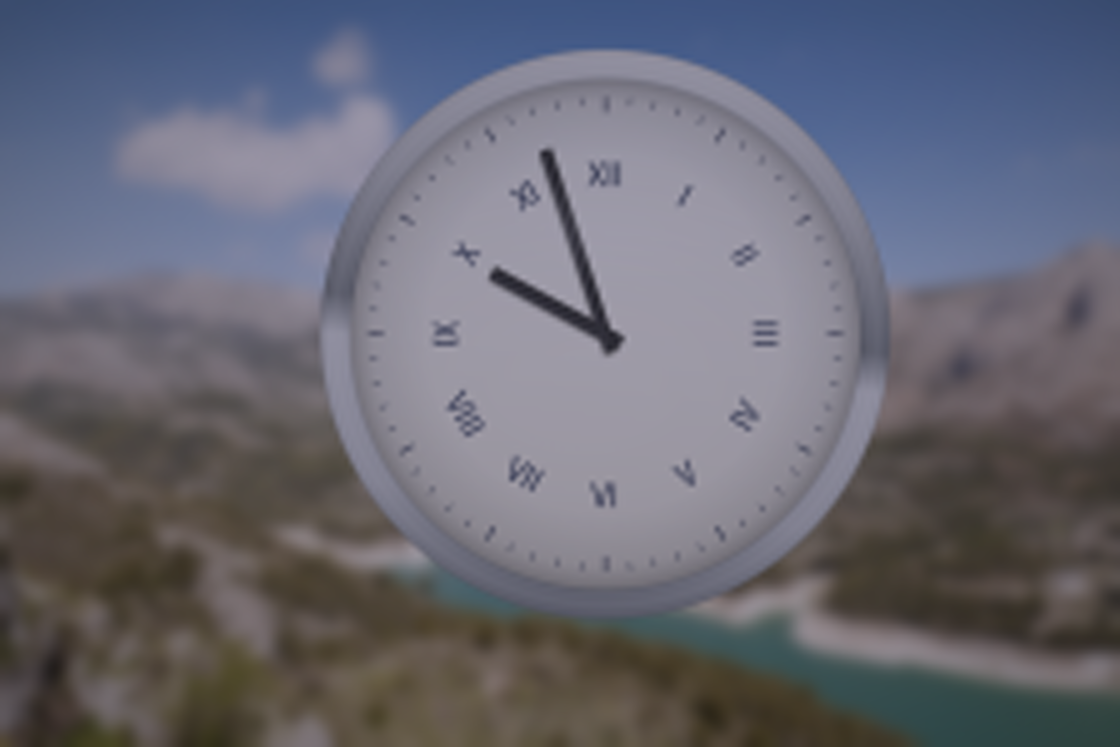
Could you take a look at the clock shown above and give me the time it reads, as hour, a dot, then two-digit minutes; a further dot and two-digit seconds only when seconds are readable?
9.57
